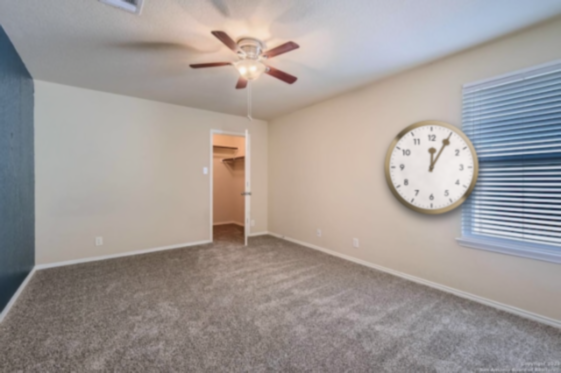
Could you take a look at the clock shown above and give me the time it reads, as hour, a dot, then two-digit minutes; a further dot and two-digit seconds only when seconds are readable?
12.05
